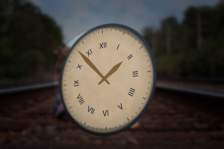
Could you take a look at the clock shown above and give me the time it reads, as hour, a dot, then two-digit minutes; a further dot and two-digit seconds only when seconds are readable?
1.53
